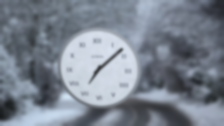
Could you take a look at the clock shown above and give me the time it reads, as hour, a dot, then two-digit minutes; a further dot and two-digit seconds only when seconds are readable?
7.08
